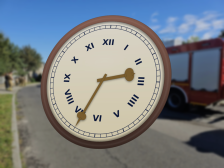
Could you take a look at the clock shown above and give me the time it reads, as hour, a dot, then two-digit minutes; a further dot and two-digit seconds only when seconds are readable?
2.34
